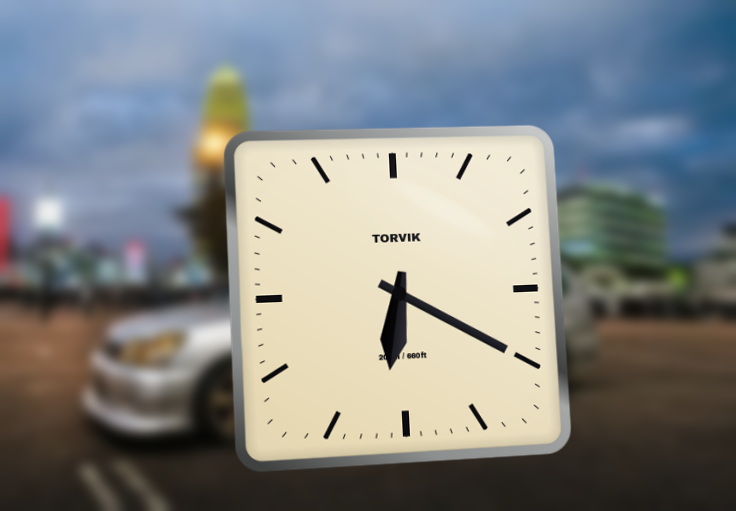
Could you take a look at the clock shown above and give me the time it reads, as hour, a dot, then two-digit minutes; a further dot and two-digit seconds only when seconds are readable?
6.20
